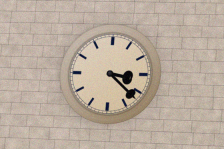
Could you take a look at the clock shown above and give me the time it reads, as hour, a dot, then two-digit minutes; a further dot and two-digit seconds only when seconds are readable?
3.22
